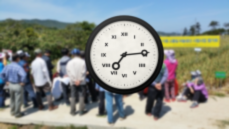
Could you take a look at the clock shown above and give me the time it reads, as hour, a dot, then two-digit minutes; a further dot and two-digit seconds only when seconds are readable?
7.14
